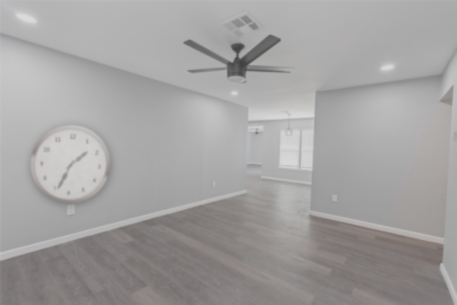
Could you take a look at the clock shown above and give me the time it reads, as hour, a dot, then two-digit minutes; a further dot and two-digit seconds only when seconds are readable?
1.34
